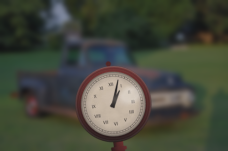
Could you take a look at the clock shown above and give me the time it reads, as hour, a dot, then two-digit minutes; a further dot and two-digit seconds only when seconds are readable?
1.03
